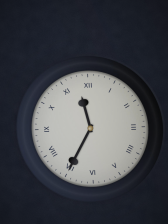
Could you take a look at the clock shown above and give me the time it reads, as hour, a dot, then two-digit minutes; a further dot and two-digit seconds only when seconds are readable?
11.35
